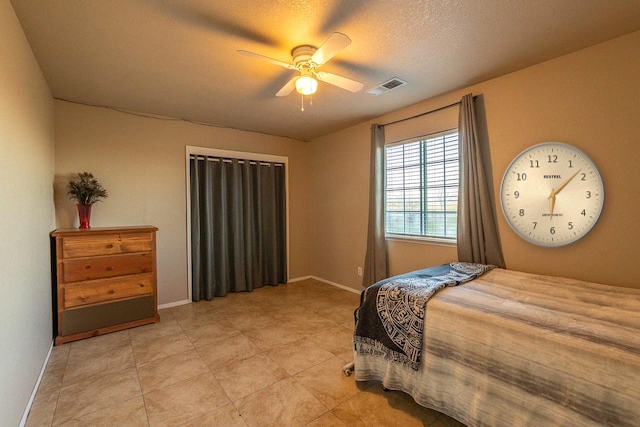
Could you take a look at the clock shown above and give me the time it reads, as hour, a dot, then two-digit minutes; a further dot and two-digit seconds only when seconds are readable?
6.08
